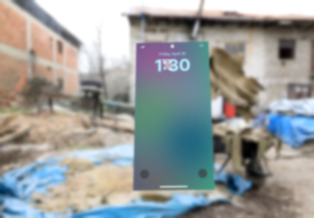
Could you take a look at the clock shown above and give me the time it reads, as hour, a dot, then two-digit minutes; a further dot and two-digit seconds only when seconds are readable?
1.30
